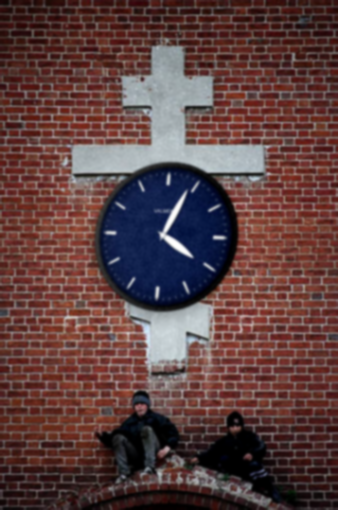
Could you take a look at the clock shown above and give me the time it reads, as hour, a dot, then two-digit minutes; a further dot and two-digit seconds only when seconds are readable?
4.04
